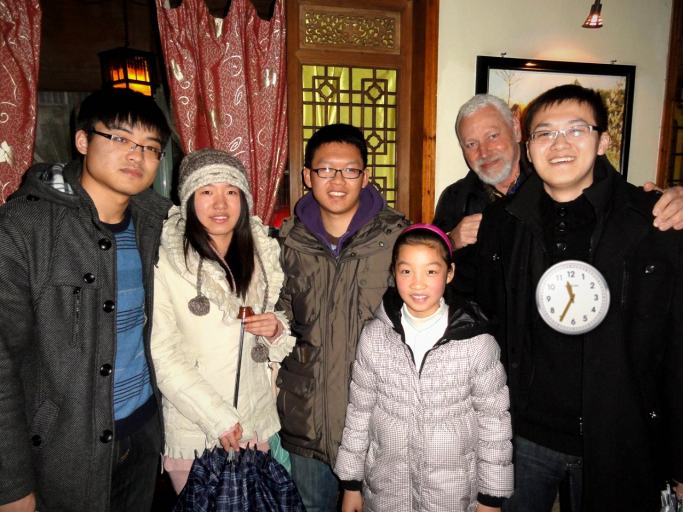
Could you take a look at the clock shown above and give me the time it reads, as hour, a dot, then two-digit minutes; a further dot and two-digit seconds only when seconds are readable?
11.35
